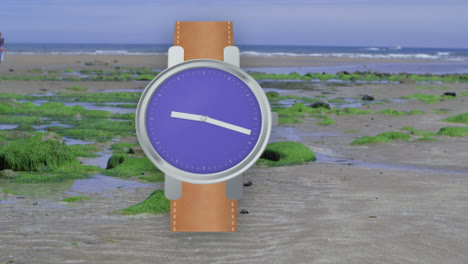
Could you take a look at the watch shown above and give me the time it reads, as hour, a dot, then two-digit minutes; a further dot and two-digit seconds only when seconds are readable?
9.18
